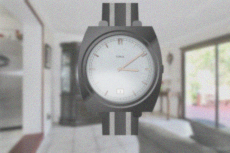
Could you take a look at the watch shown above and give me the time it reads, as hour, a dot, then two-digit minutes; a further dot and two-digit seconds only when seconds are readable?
3.09
